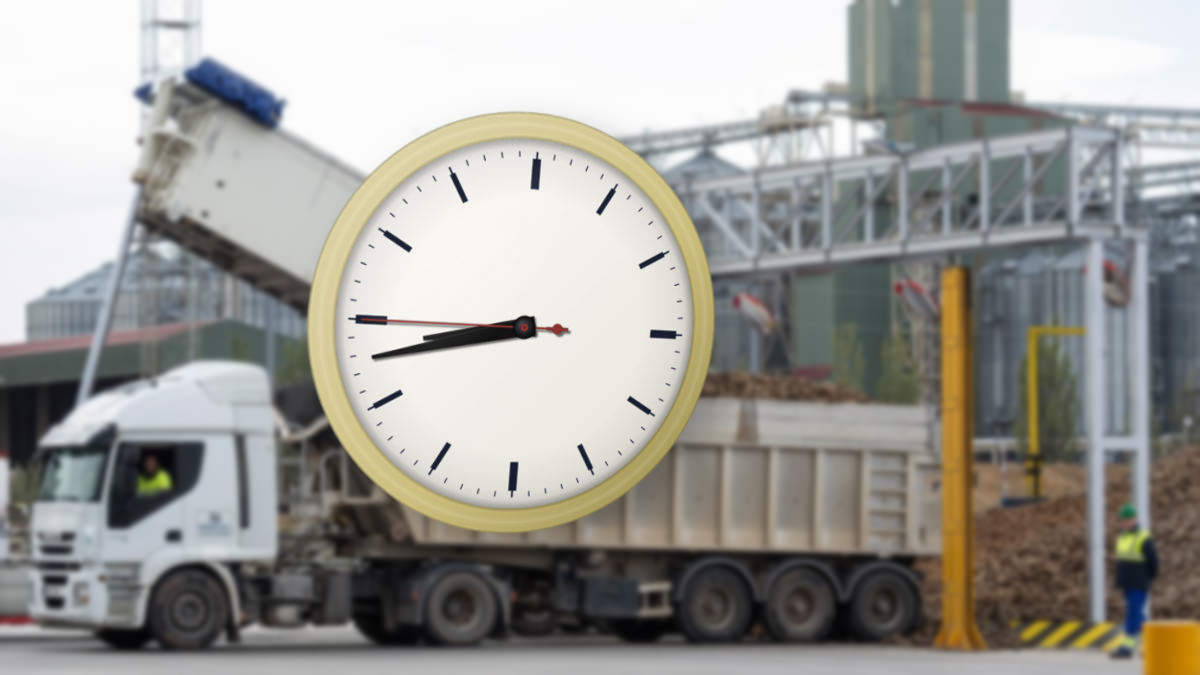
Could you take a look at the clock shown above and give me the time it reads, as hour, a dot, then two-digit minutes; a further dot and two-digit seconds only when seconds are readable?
8.42.45
